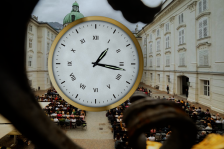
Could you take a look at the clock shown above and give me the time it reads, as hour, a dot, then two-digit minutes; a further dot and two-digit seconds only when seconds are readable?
1.17
